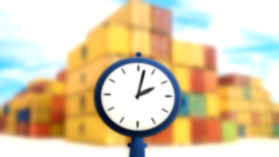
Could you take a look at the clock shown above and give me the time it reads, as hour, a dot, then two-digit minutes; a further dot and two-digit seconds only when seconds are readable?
2.02
